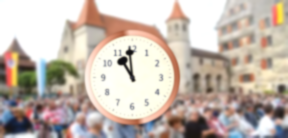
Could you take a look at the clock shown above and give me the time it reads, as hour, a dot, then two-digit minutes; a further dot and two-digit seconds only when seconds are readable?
10.59
